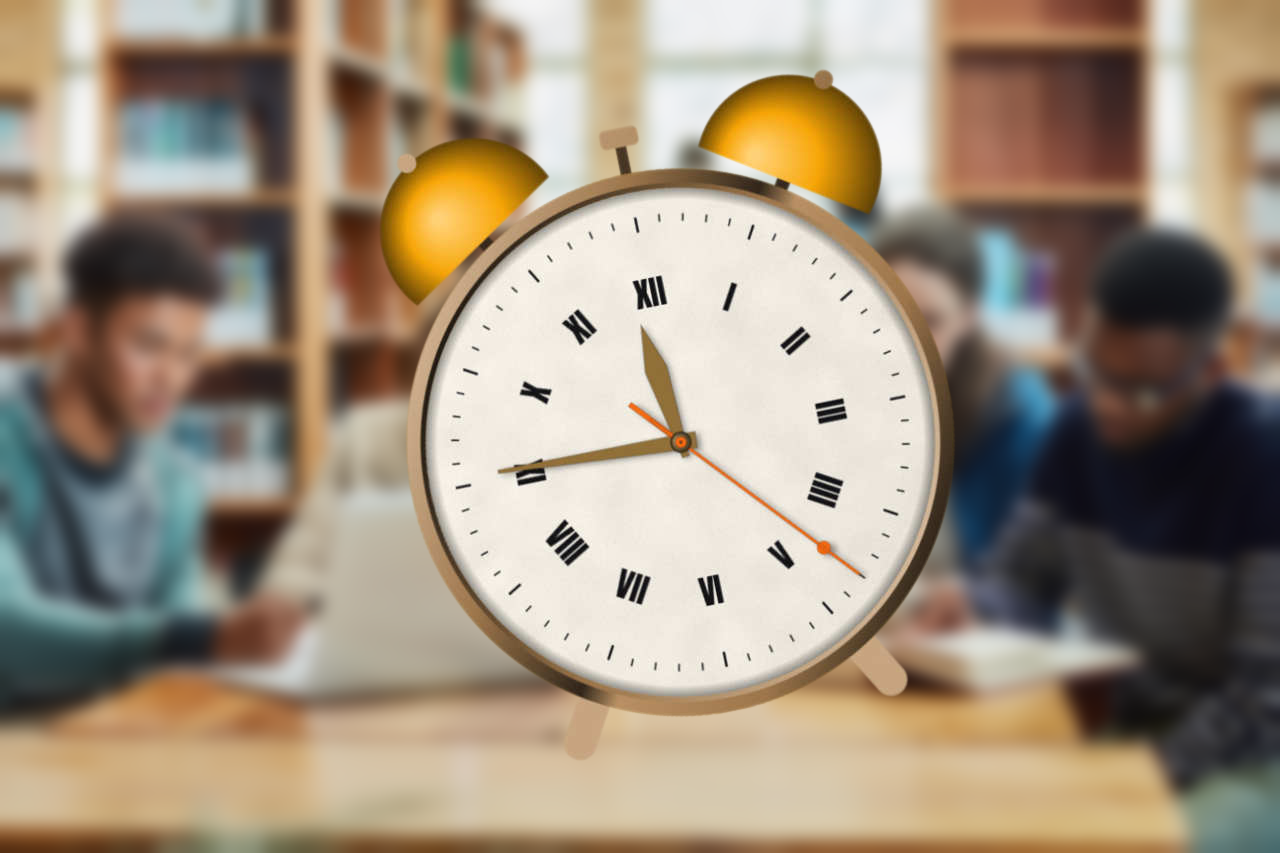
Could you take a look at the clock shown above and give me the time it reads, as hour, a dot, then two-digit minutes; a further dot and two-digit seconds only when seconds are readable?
11.45.23
